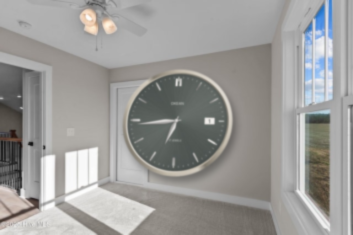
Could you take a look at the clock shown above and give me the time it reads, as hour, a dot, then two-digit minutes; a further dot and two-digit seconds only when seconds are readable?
6.44
